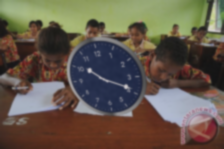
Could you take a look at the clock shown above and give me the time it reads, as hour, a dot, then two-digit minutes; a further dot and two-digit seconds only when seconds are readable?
10.19
